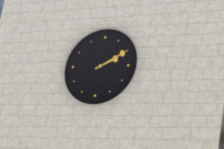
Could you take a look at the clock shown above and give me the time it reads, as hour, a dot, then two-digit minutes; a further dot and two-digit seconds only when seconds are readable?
2.10
